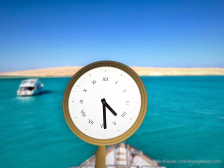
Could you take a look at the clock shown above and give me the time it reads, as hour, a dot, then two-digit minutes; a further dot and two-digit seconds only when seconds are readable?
4.29
